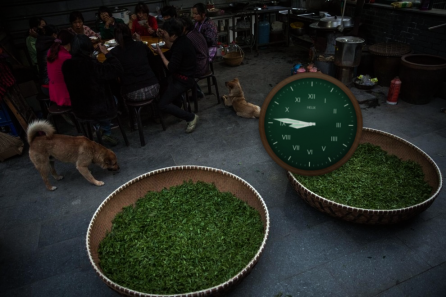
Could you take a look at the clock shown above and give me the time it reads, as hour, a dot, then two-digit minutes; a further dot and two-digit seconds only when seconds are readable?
8.46
